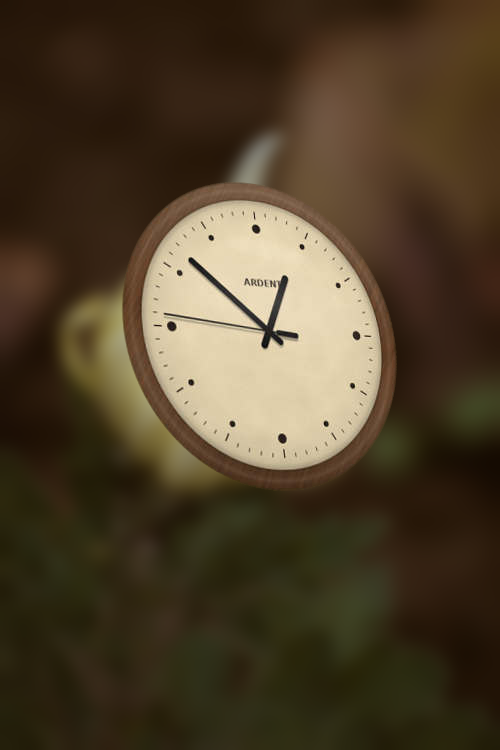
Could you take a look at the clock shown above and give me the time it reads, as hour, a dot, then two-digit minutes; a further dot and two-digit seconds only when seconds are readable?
12.51.46
